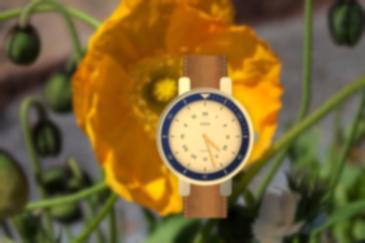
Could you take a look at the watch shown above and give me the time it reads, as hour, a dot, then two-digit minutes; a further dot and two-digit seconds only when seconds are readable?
4.27
